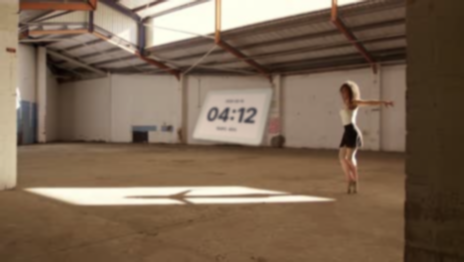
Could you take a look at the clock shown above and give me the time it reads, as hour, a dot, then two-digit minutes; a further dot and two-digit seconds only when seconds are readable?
4.12
